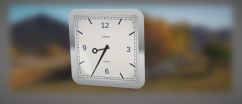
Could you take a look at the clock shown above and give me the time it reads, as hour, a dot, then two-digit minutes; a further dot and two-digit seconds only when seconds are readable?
8.35
